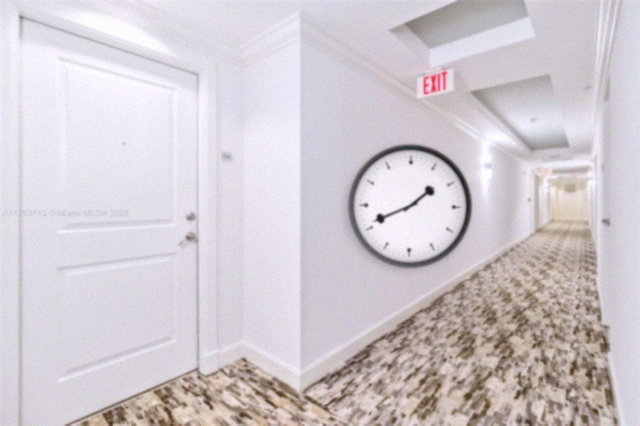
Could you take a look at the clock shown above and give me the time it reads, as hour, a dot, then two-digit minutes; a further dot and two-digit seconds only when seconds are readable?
1.41
